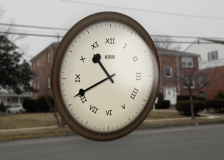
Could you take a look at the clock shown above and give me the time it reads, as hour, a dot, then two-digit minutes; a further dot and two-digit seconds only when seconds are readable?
10.41
